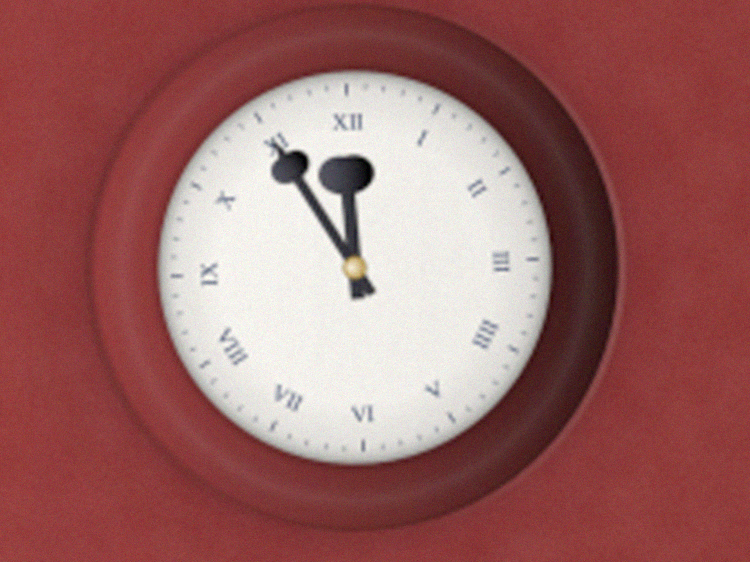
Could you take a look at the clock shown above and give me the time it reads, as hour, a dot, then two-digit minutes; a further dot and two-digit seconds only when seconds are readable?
11.55
